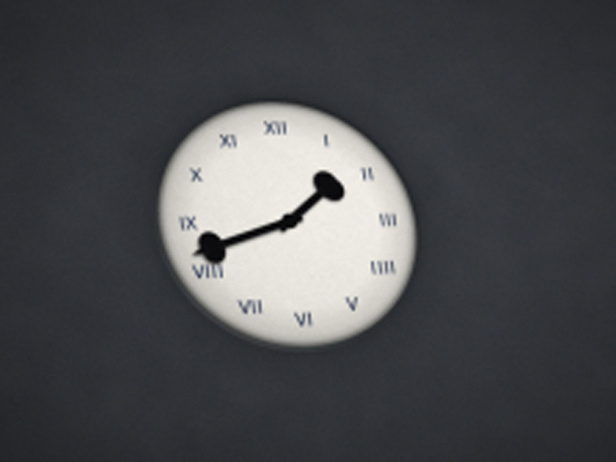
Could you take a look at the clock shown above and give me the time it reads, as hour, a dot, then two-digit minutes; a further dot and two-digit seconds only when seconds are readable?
1.42
